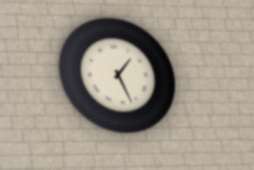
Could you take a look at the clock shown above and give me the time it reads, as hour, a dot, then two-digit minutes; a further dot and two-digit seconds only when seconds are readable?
1.27
